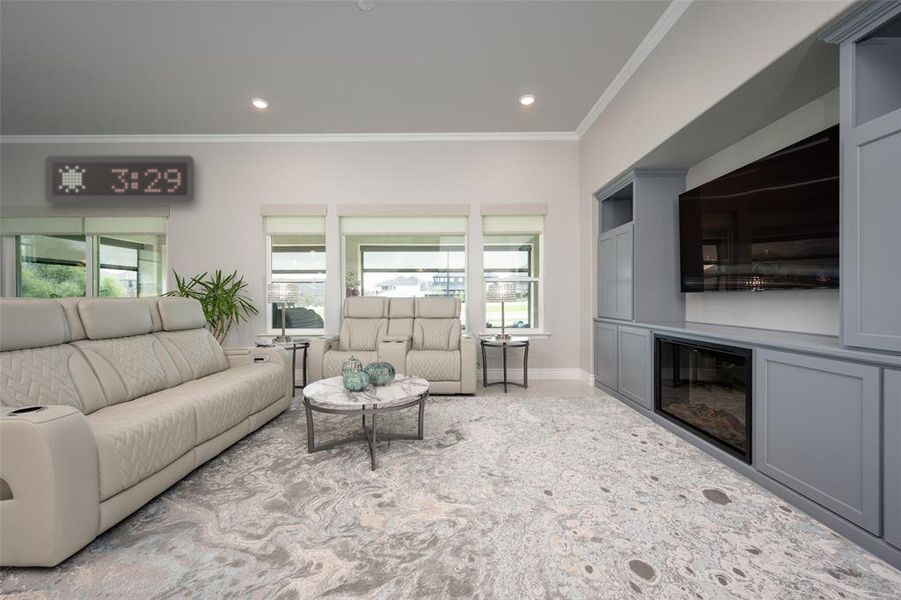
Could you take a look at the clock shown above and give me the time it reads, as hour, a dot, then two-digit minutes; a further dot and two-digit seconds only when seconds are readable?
3.29
